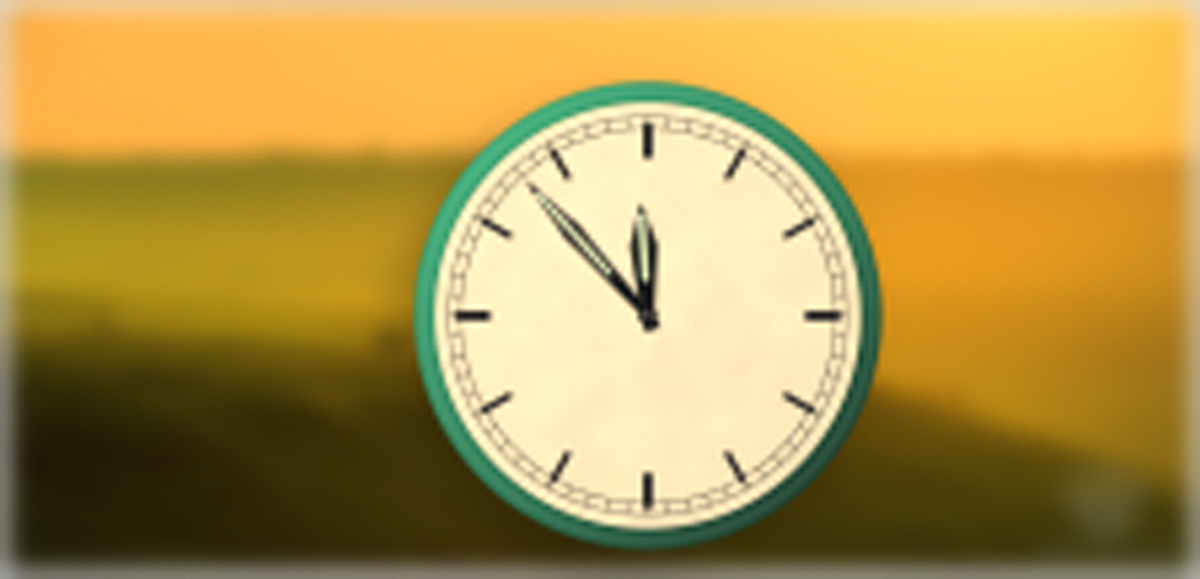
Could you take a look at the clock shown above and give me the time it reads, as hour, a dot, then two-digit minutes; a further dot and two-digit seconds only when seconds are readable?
11.53
